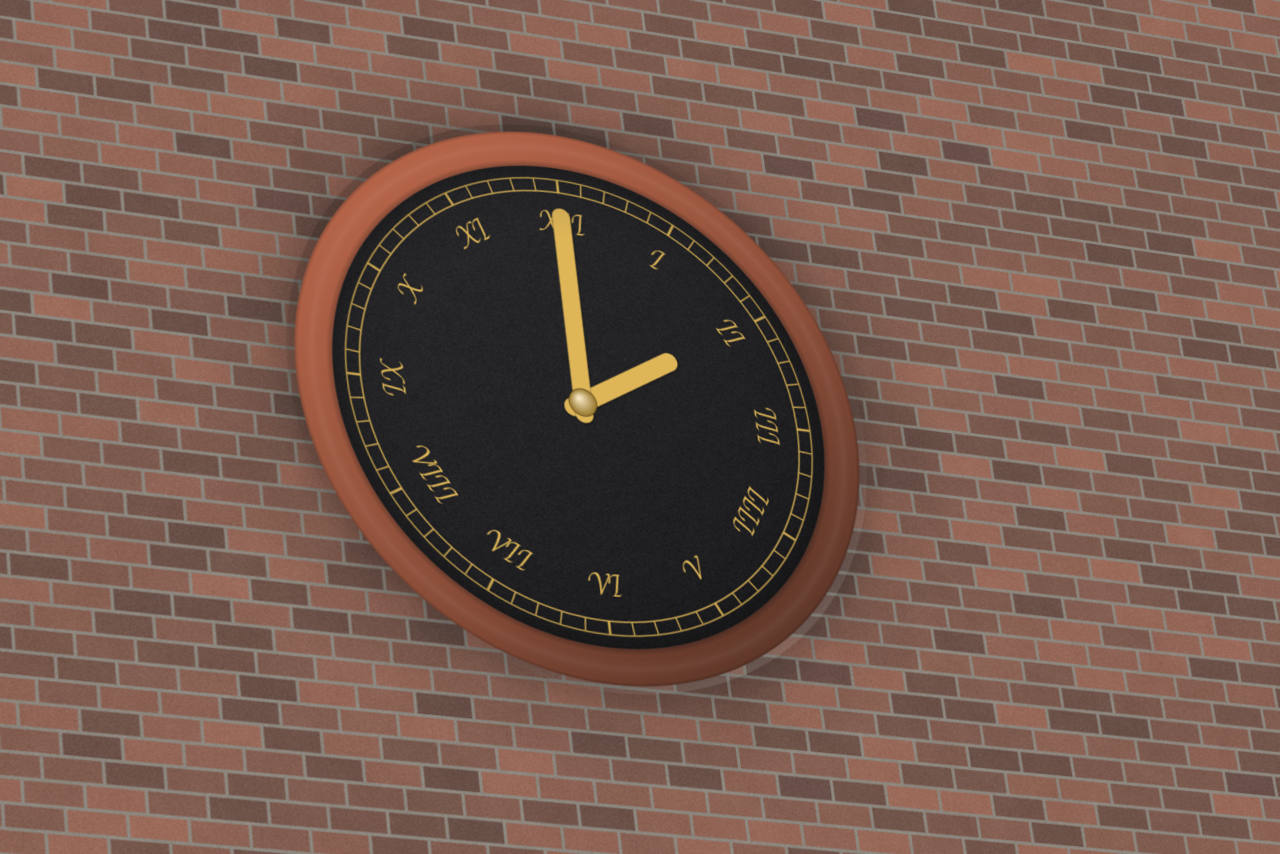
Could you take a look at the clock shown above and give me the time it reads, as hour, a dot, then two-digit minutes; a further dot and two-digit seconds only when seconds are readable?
2.00
